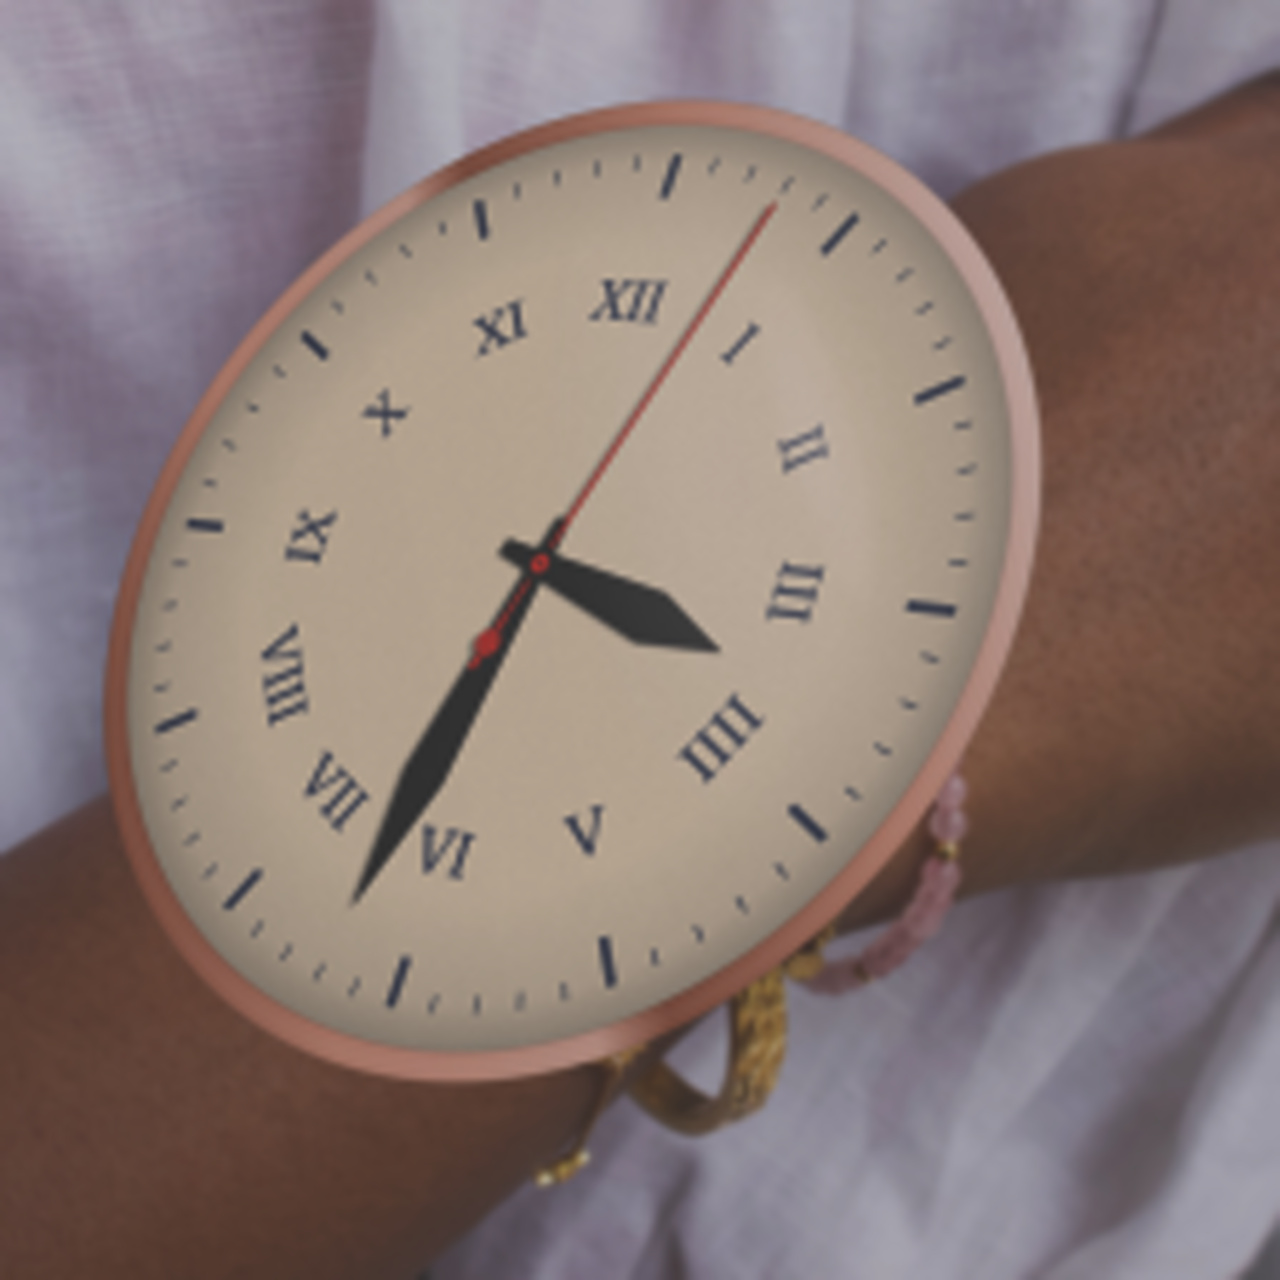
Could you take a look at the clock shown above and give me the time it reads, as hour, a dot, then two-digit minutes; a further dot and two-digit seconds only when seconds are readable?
3.32.03
